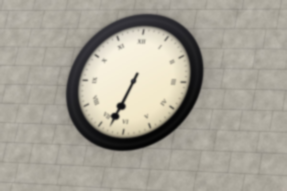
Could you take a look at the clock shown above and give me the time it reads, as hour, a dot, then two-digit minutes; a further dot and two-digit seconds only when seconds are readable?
6.33
